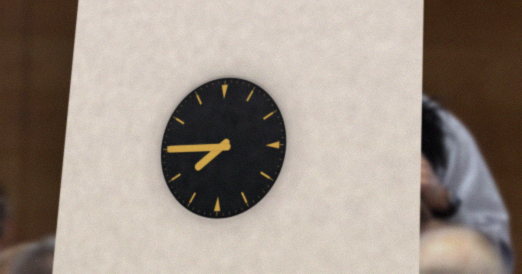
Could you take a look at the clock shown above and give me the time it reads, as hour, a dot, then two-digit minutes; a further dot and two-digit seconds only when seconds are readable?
7.45
